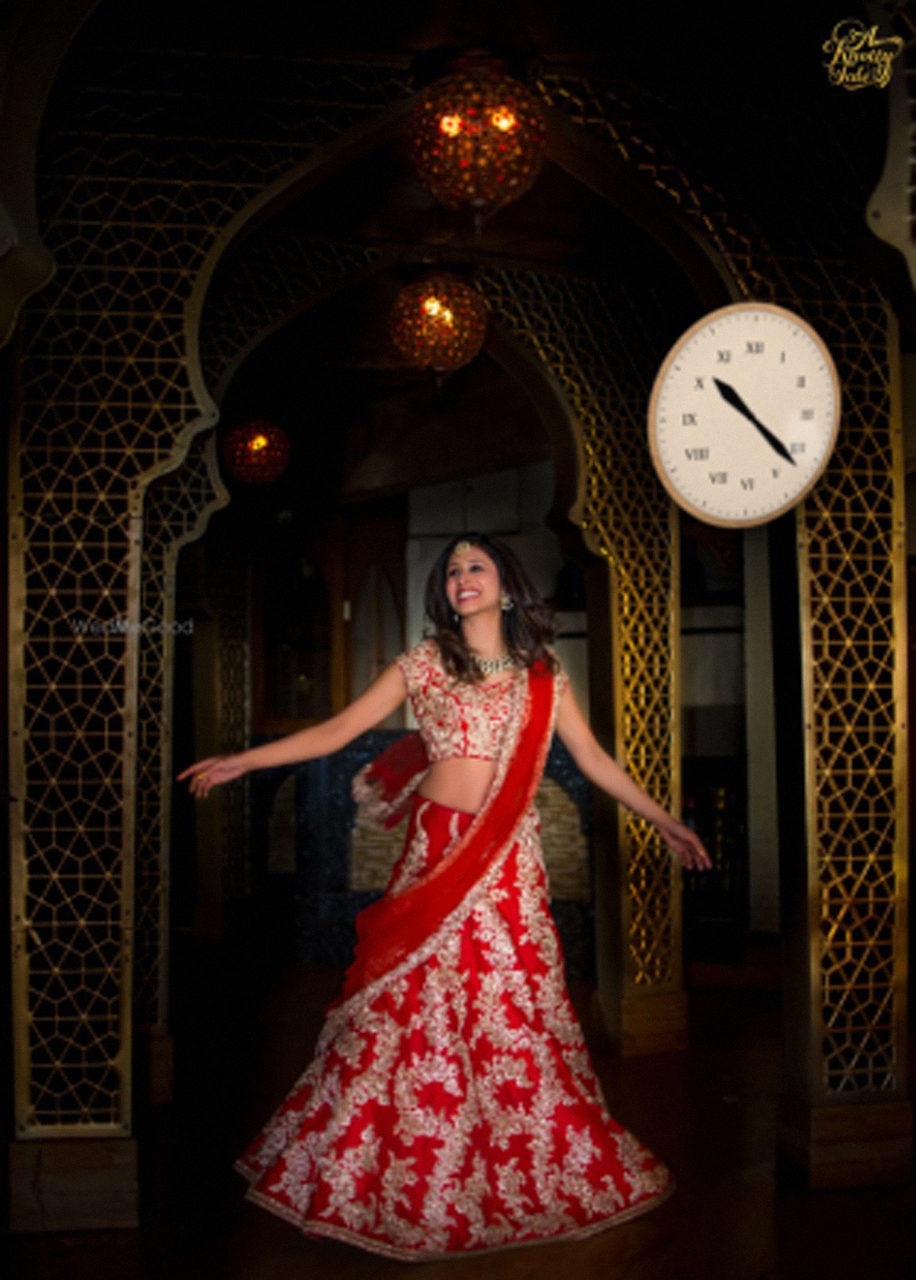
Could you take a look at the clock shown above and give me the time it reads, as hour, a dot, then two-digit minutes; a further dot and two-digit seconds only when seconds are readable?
10.22
